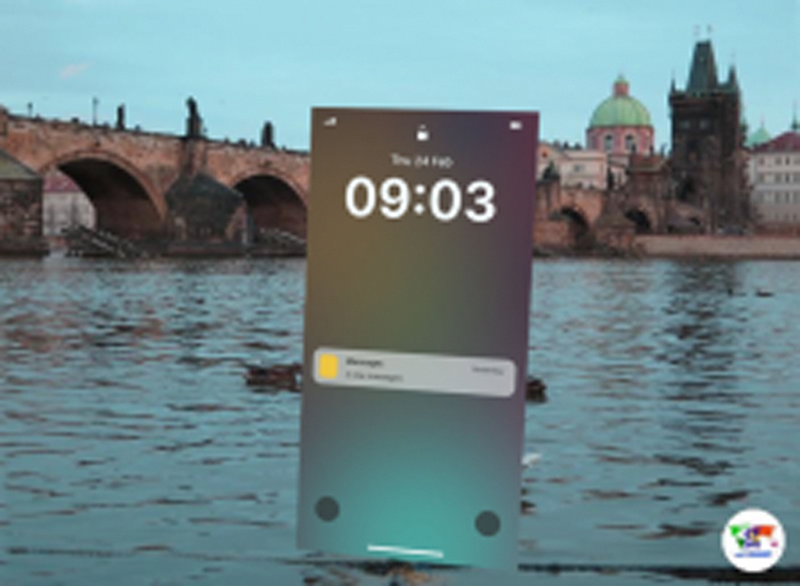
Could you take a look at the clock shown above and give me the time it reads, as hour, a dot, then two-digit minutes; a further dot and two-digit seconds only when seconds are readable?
9.03
